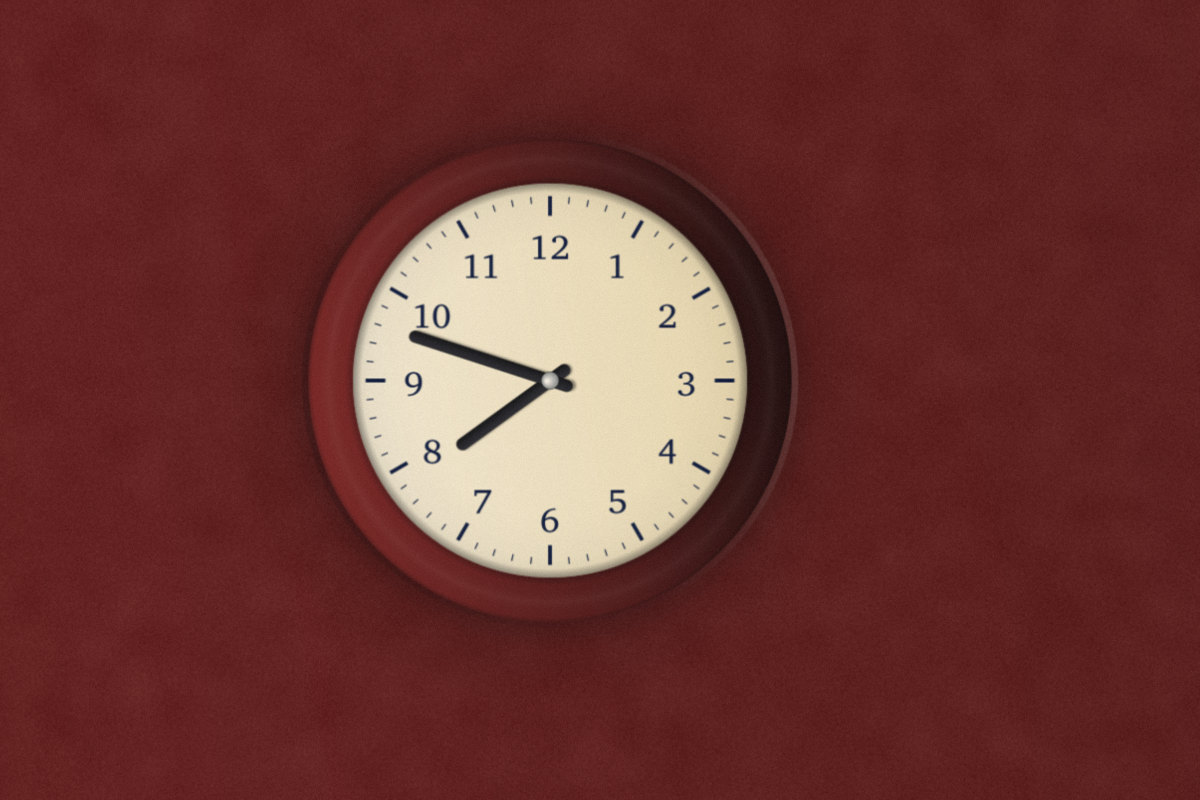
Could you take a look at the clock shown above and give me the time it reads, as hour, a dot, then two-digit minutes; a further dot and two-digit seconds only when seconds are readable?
7.48
